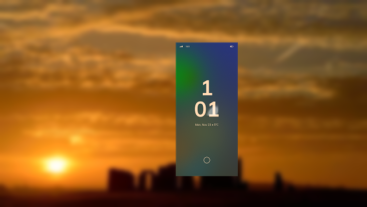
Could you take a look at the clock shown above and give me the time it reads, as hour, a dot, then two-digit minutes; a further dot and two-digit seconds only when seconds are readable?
1.01
